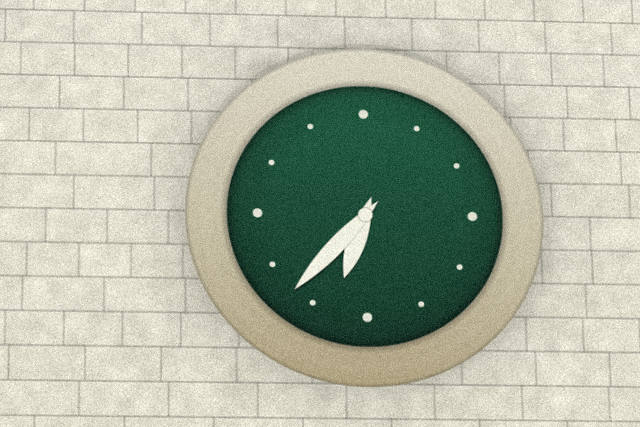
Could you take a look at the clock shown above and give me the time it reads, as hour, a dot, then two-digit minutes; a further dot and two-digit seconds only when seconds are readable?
6.37
